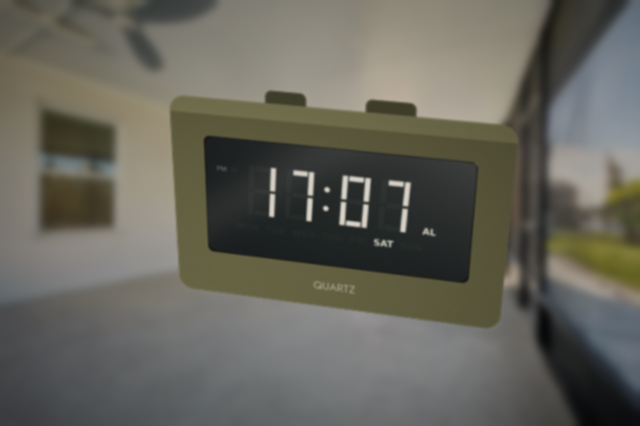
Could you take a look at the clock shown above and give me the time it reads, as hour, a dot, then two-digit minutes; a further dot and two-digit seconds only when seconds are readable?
17.07
